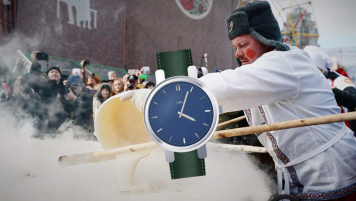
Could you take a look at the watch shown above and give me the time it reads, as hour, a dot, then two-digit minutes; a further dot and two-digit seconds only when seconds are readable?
4.04
